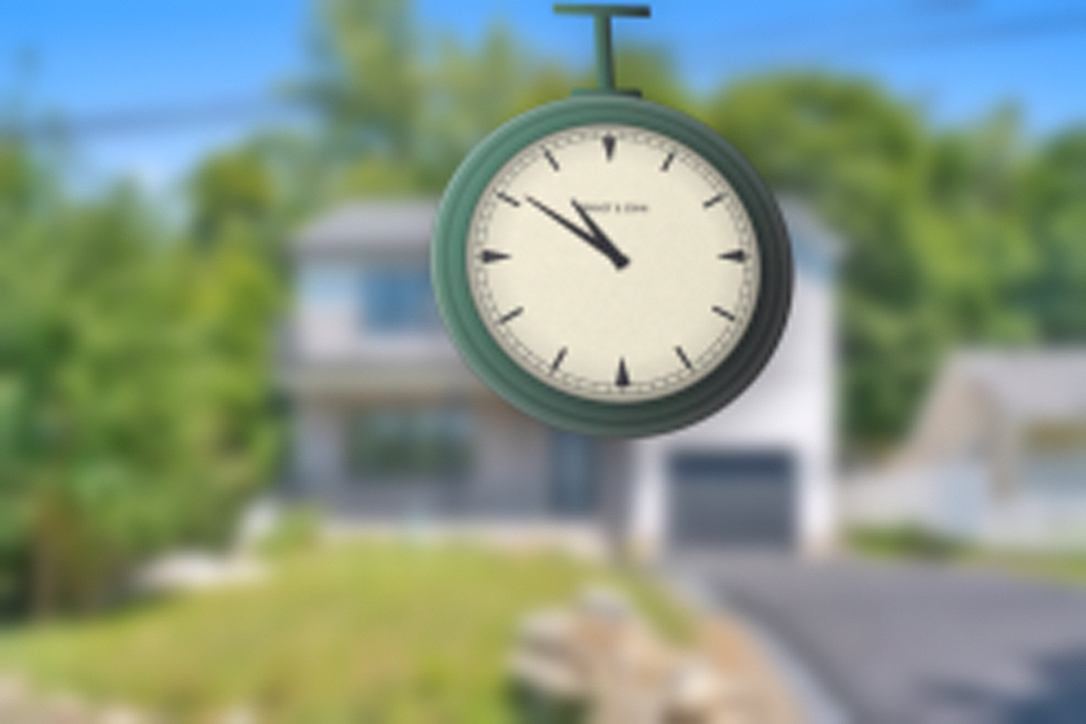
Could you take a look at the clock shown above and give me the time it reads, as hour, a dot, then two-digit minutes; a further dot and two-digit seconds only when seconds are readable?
10.51
